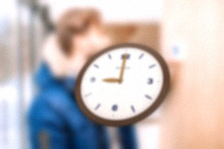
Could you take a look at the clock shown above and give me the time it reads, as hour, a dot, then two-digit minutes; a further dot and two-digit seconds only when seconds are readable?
9.00
